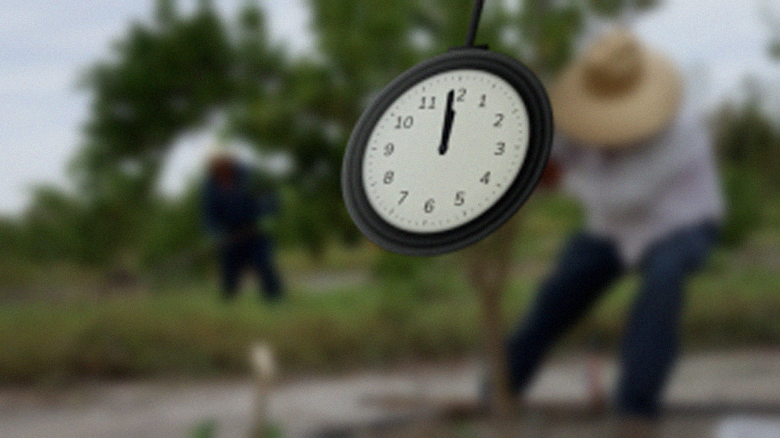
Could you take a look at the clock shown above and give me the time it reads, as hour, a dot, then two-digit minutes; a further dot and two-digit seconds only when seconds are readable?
11.59
